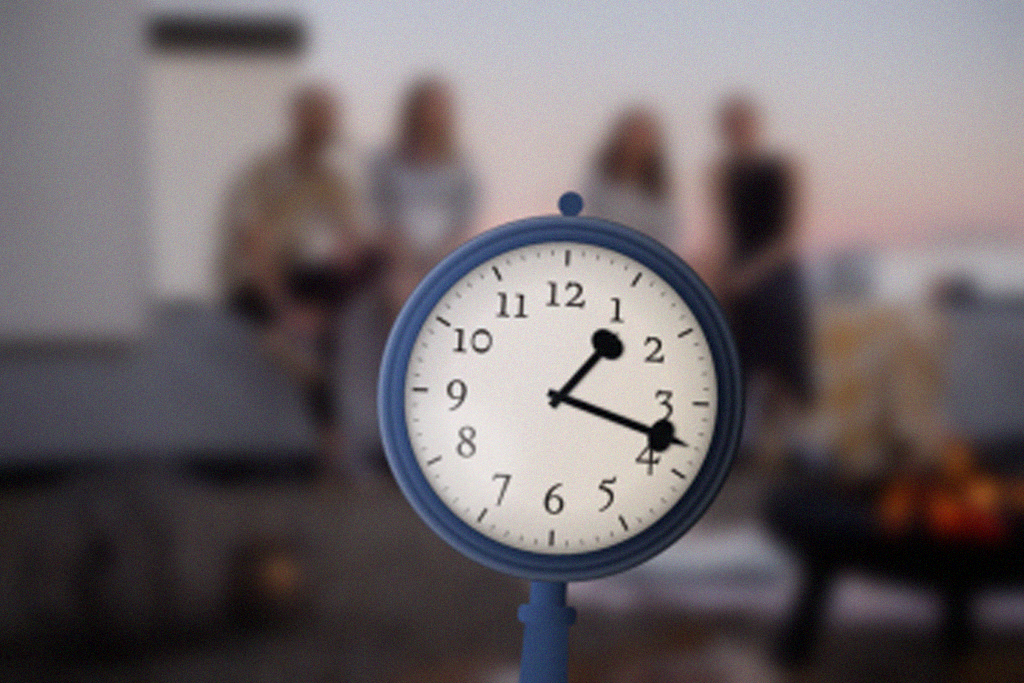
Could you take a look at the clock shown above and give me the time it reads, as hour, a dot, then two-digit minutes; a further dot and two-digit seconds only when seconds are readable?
1.18
